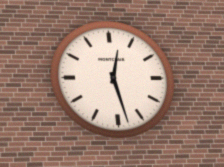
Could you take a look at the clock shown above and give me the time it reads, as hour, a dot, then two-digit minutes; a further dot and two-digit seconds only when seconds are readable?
12.28
